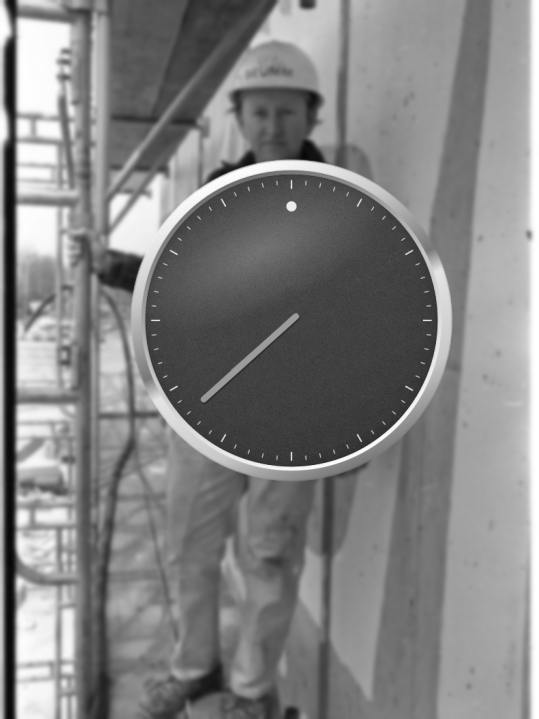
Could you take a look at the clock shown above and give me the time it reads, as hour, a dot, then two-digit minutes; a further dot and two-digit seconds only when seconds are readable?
7.38
